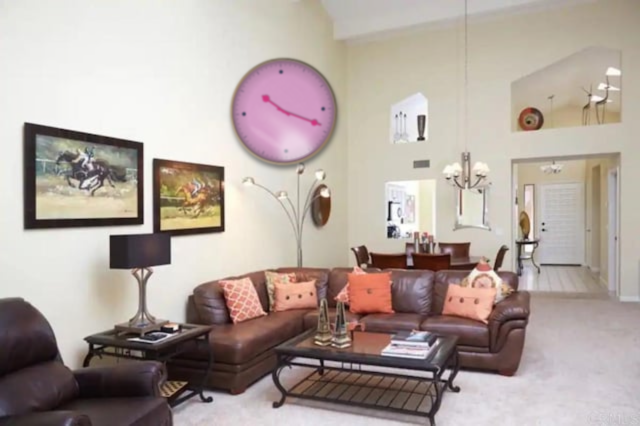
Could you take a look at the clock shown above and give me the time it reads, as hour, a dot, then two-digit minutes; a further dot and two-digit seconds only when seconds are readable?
10.19
